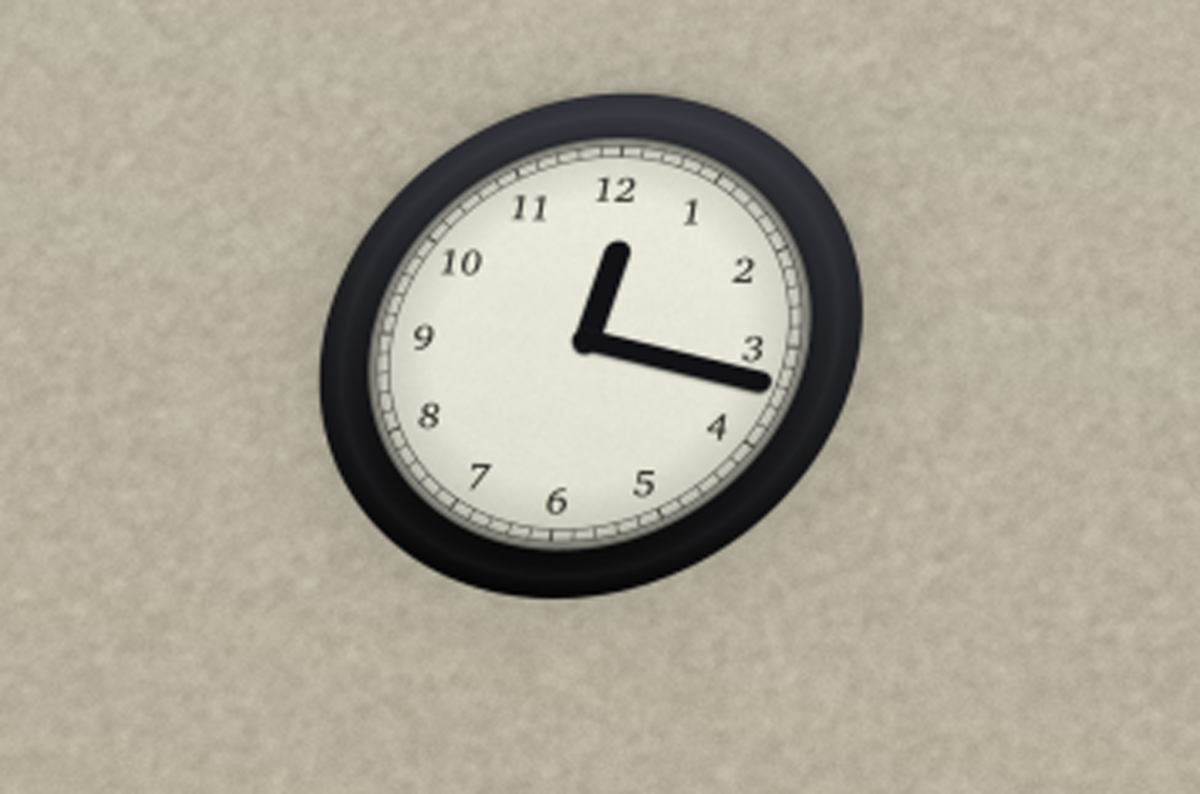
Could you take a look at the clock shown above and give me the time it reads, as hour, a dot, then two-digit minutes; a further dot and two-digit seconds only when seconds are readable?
12.17
